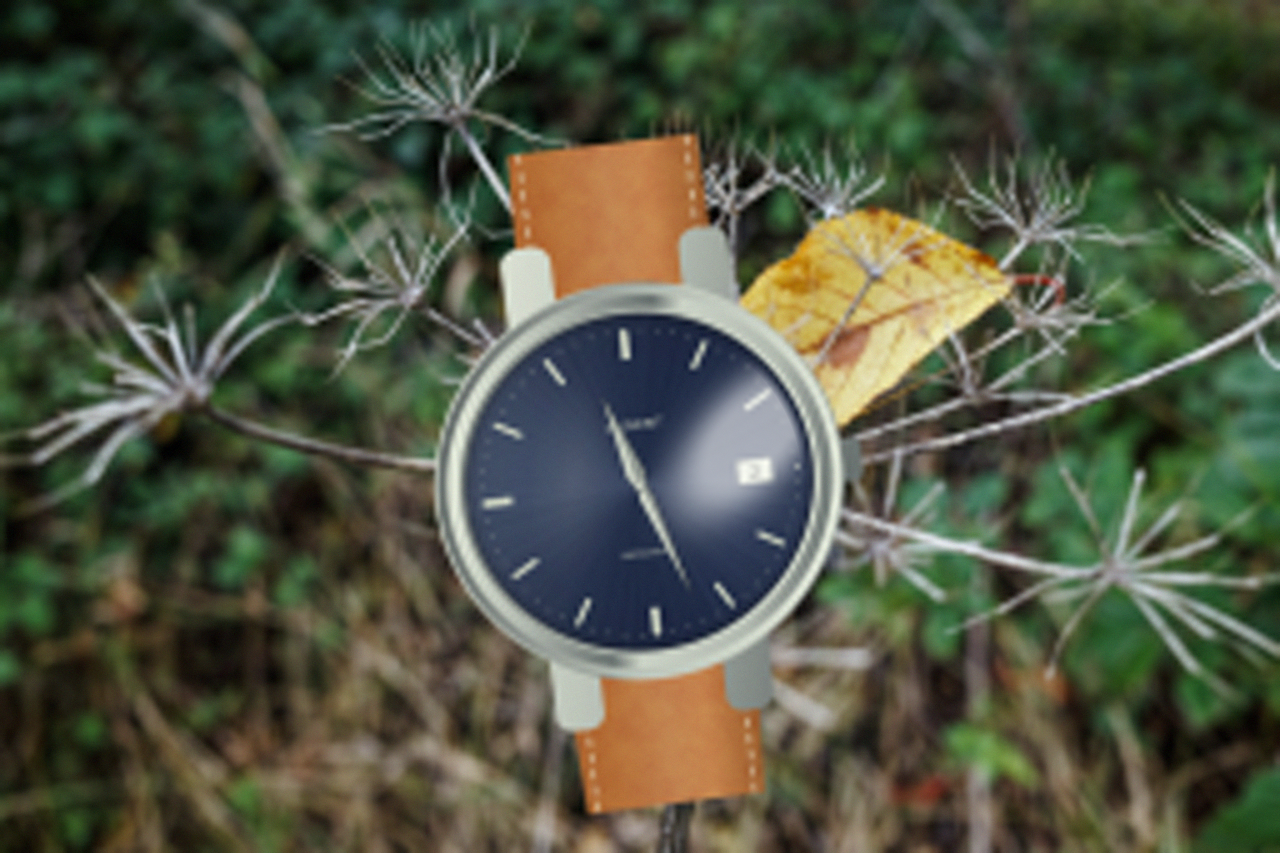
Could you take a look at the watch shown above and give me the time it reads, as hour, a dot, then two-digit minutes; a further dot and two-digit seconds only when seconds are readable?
11.27
